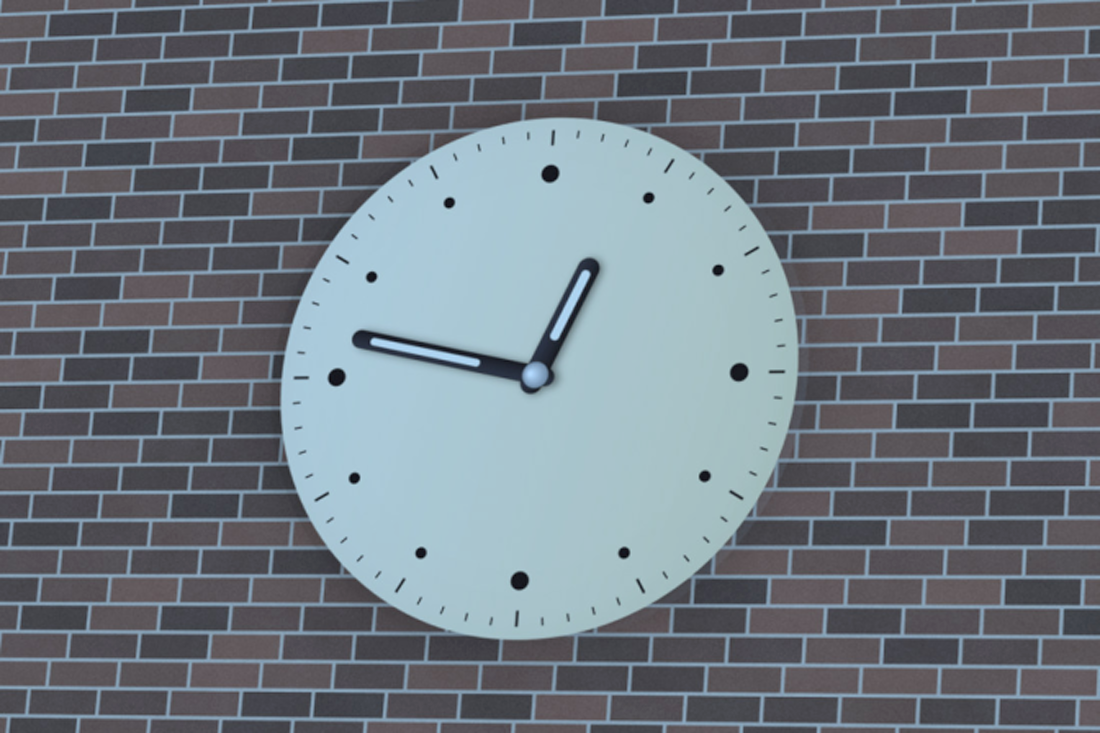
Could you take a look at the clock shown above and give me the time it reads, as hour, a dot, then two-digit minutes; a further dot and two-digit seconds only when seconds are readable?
12.47
